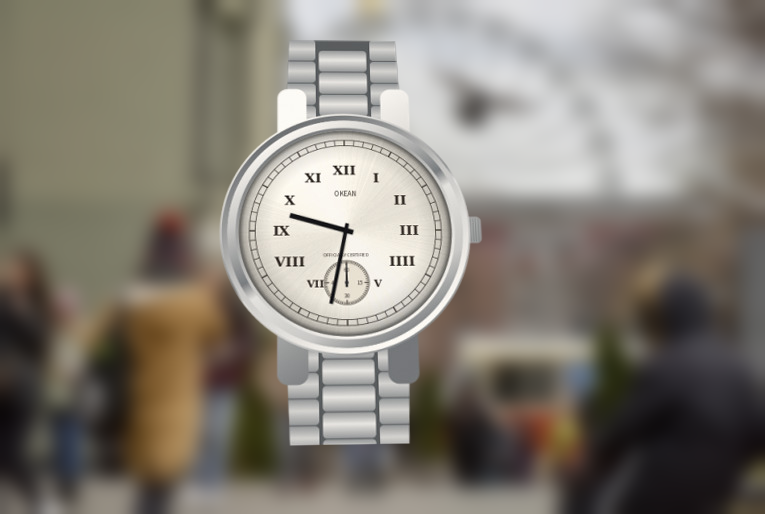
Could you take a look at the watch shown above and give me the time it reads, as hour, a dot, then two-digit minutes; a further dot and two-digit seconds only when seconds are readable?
9.32
